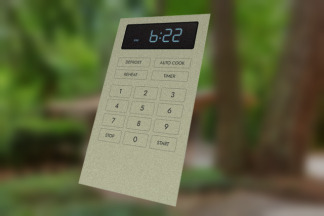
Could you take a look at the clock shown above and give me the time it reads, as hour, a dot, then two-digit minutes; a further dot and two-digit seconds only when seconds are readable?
6.22
